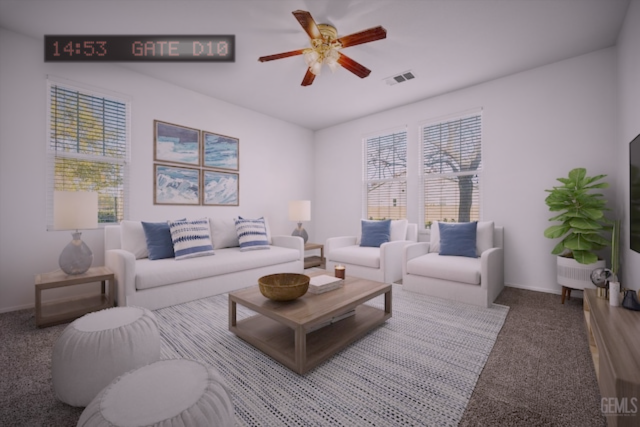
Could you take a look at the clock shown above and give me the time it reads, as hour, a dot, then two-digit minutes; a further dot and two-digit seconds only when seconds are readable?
14.53
